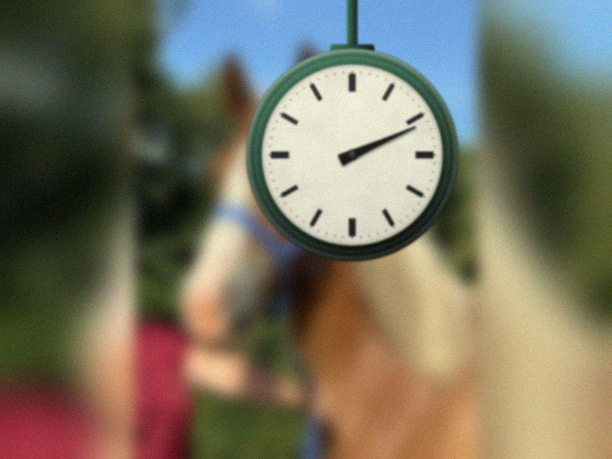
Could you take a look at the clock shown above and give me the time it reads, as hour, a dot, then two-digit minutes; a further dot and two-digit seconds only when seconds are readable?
2.11
